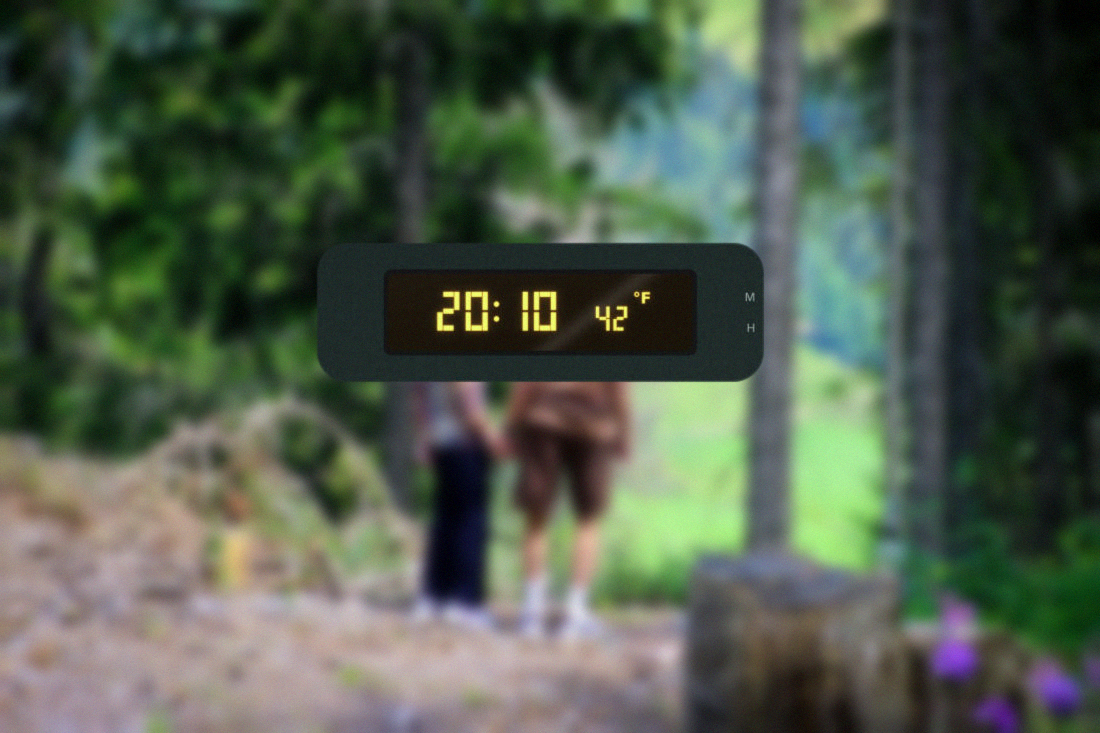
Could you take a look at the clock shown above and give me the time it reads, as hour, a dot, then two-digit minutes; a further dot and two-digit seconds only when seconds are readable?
20.10
